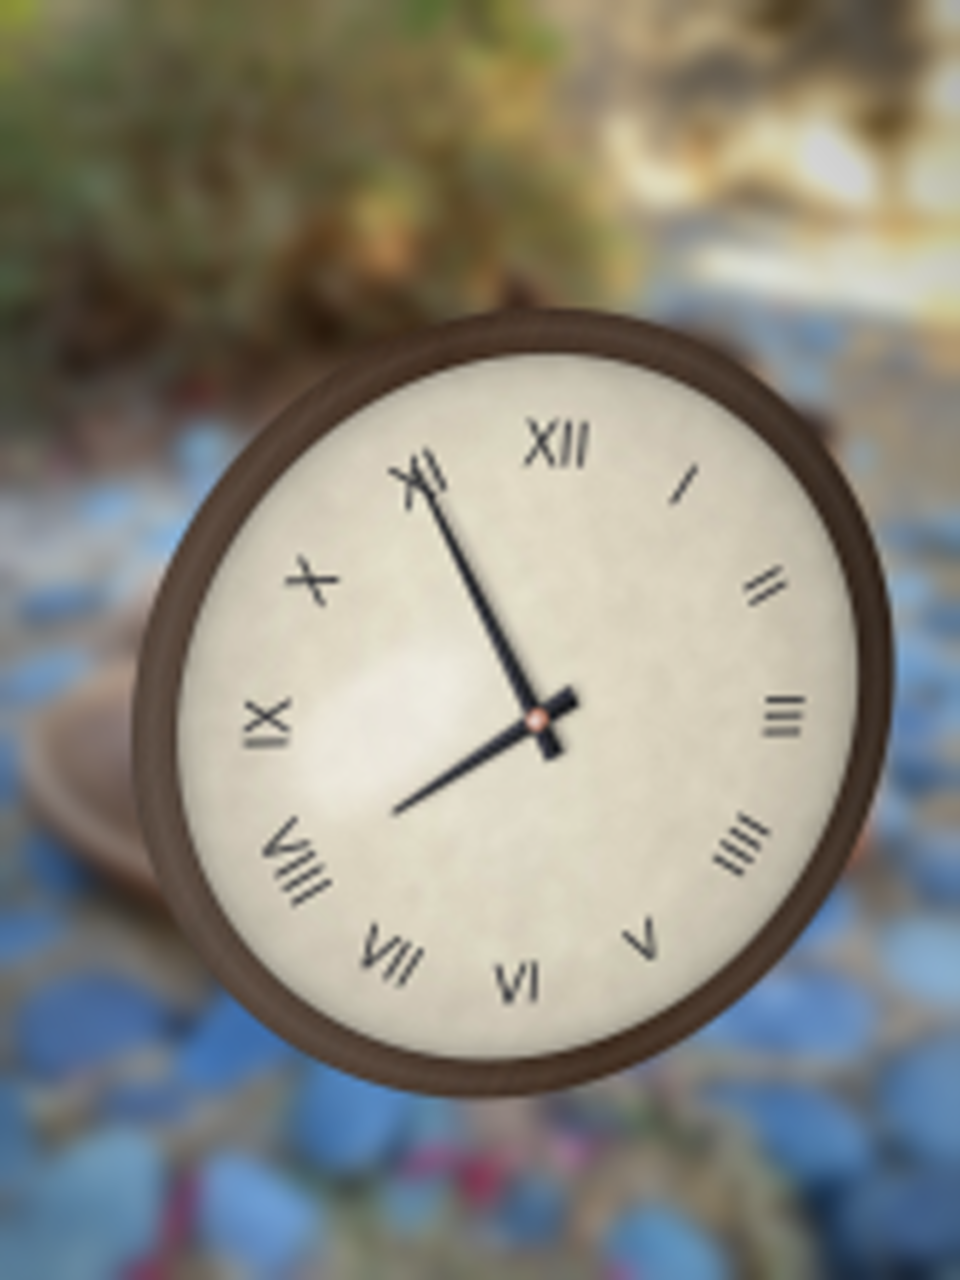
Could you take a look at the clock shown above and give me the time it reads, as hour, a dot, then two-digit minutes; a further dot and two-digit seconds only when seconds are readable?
7.55
